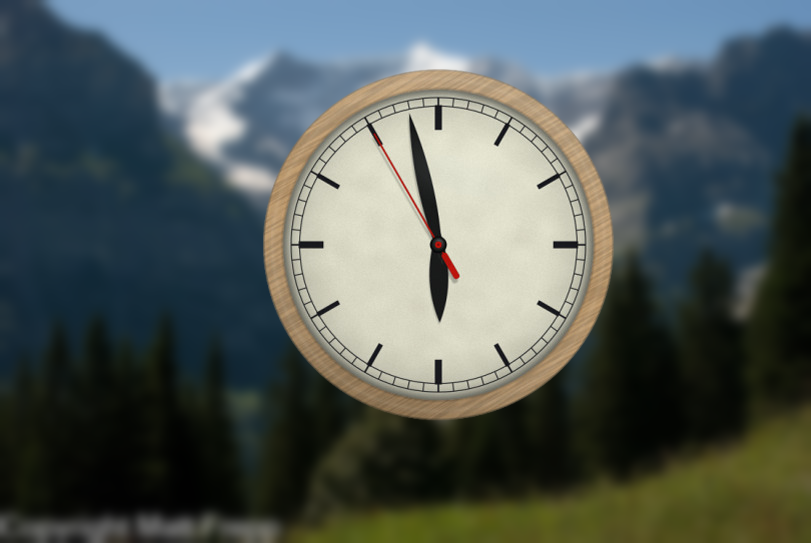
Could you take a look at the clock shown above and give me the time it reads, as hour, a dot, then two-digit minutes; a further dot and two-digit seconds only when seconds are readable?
5.57.55
